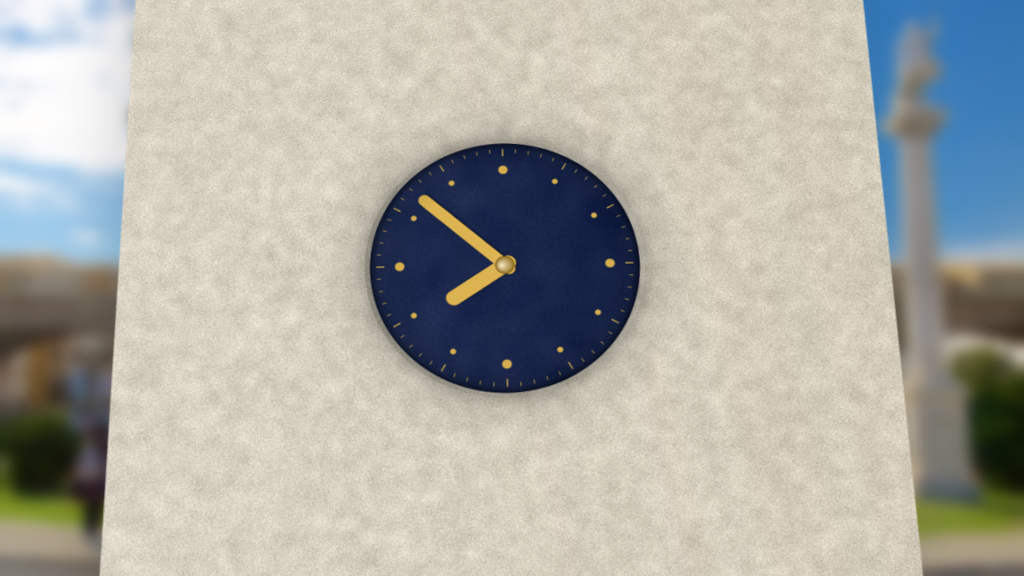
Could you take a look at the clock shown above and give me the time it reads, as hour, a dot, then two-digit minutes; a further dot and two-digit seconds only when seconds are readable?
7.52
